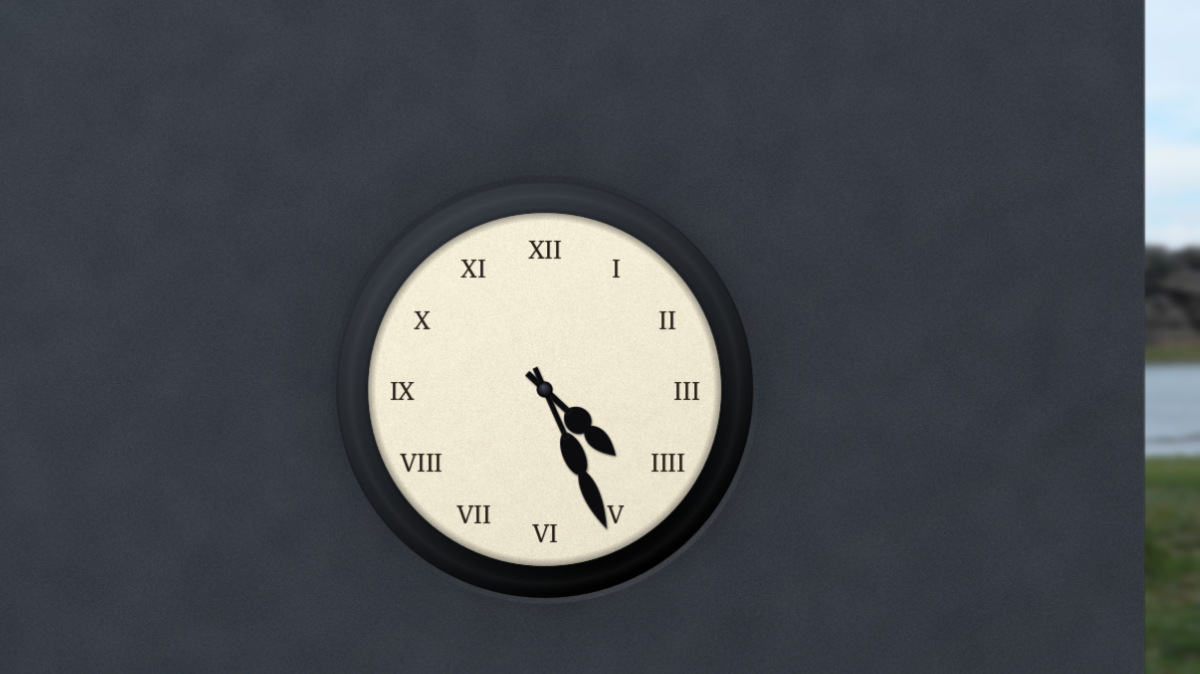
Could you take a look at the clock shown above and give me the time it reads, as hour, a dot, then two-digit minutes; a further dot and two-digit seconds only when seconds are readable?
4.26
